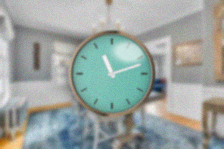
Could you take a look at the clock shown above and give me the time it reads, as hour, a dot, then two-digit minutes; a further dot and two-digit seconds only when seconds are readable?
11.12
